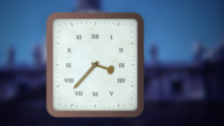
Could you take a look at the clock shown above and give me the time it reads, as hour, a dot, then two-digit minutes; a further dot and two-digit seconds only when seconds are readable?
3.37
